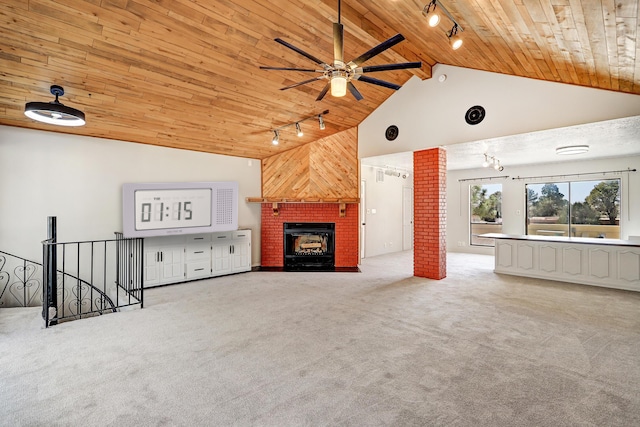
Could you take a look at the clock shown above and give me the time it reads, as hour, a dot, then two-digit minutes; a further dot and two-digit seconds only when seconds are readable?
1.15
